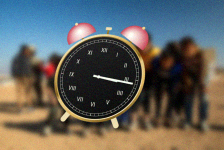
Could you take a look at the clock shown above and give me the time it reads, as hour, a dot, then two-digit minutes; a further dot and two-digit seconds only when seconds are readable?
3.16
